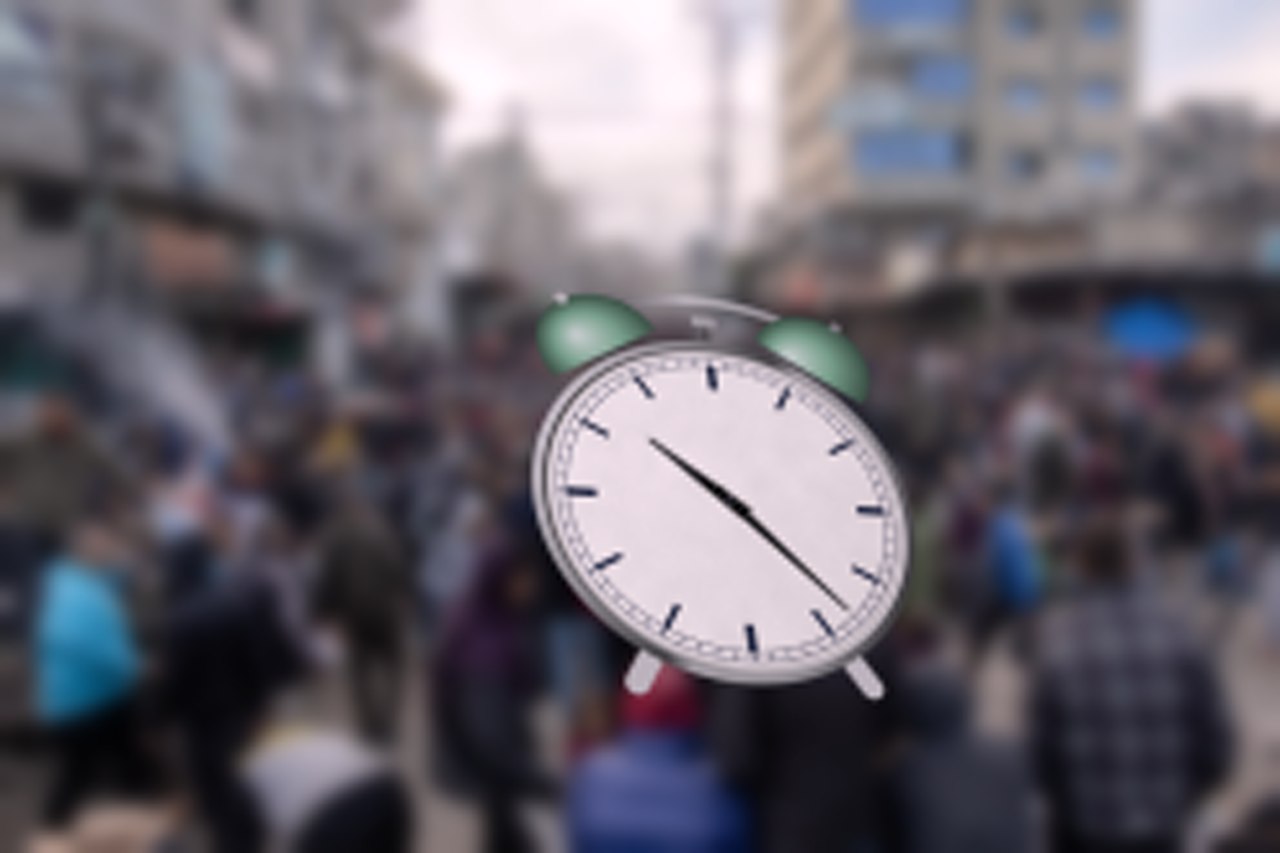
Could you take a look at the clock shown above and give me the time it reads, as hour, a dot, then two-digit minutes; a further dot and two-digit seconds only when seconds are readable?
10.23
